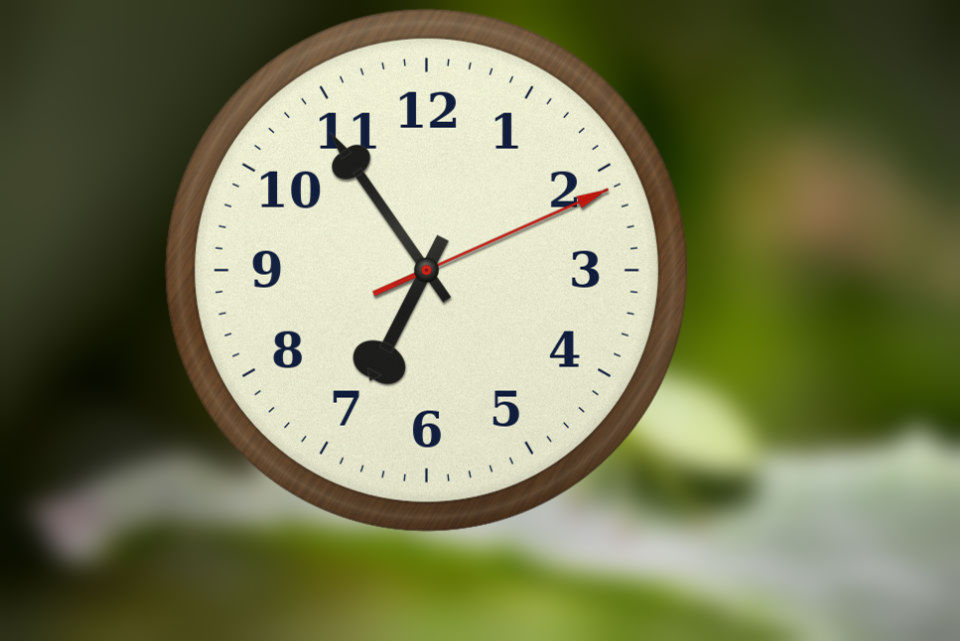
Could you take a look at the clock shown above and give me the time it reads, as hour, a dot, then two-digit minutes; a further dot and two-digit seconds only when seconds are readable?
6.54.11
